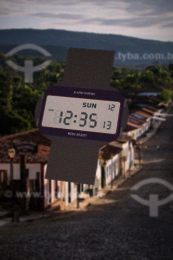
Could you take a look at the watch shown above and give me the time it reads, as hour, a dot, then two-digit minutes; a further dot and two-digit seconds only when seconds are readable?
12.35.13
